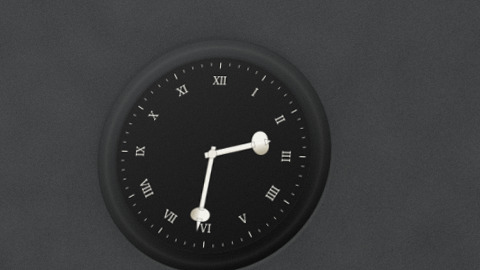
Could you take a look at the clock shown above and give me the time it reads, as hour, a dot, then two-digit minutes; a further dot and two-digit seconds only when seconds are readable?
2.31
